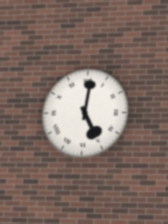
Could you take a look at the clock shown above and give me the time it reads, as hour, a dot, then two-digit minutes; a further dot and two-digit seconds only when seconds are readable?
5.01
